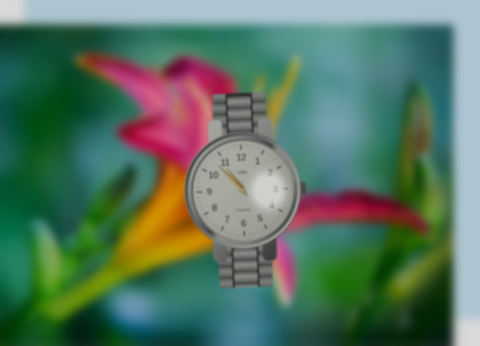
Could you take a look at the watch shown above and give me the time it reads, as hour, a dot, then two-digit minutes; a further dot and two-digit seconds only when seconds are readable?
10.53
